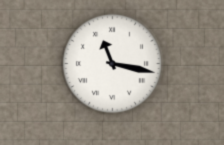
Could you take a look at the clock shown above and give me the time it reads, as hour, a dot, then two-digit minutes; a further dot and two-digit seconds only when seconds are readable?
11.17
